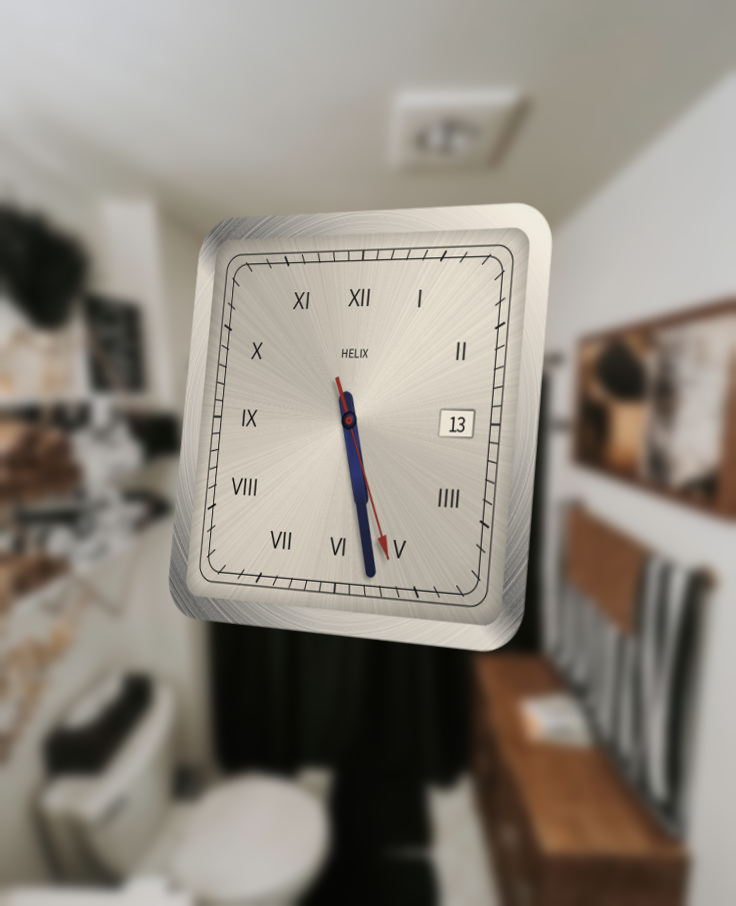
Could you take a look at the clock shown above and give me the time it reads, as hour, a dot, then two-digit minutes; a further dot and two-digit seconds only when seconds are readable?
5.27.26
